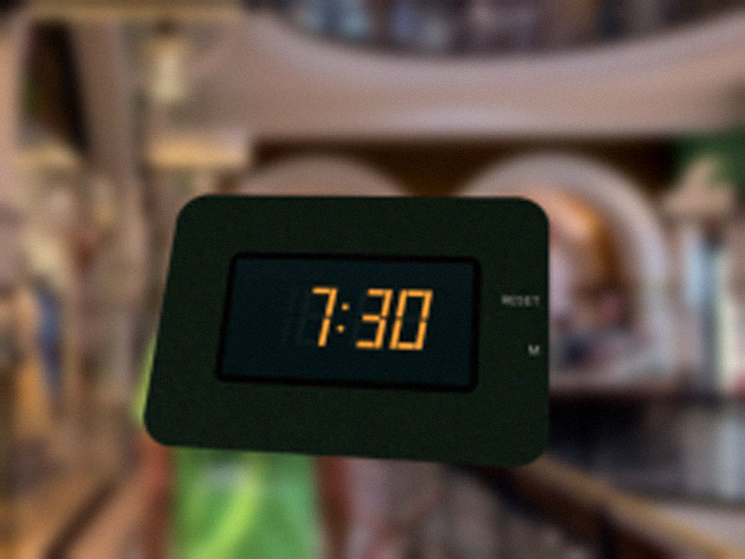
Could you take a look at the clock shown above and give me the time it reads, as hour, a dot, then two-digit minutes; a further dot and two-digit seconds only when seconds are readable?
7.30
